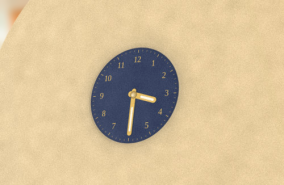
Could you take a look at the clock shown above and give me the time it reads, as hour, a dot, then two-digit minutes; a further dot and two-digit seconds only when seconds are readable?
3.30
